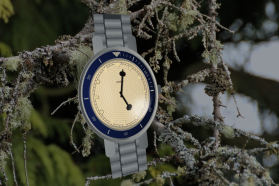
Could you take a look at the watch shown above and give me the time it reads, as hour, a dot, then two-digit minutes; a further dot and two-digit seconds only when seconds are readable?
5.02
